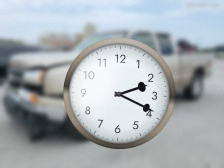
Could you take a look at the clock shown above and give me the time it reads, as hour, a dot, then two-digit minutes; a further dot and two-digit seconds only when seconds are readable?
2.19
